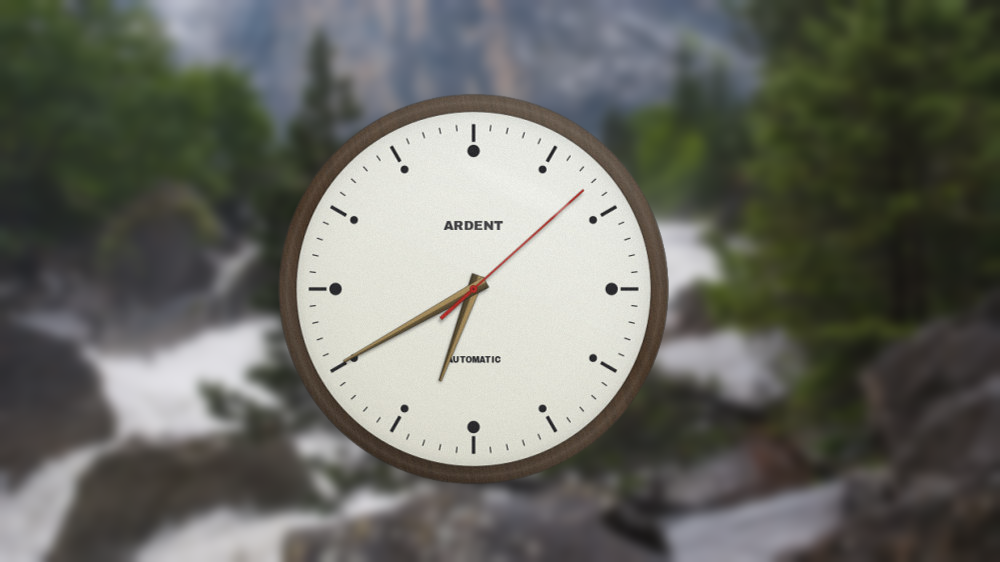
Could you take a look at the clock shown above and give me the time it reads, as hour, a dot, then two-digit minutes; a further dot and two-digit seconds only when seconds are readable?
6.40.08
